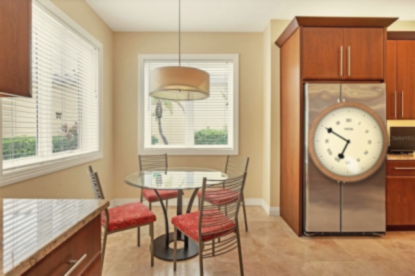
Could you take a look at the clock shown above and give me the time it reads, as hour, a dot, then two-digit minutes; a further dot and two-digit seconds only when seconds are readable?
6.50
